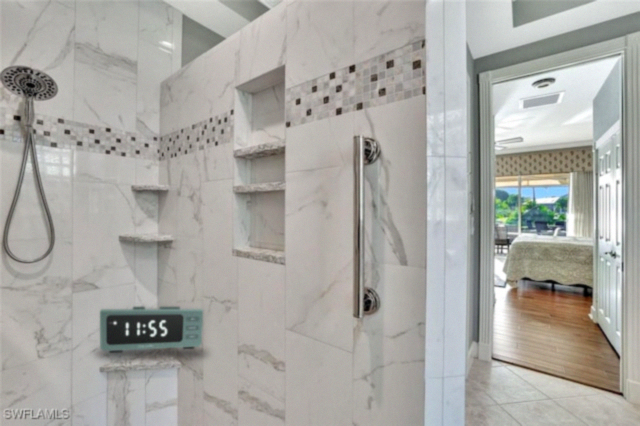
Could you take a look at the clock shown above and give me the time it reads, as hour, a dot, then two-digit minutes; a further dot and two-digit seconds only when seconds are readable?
11.55
